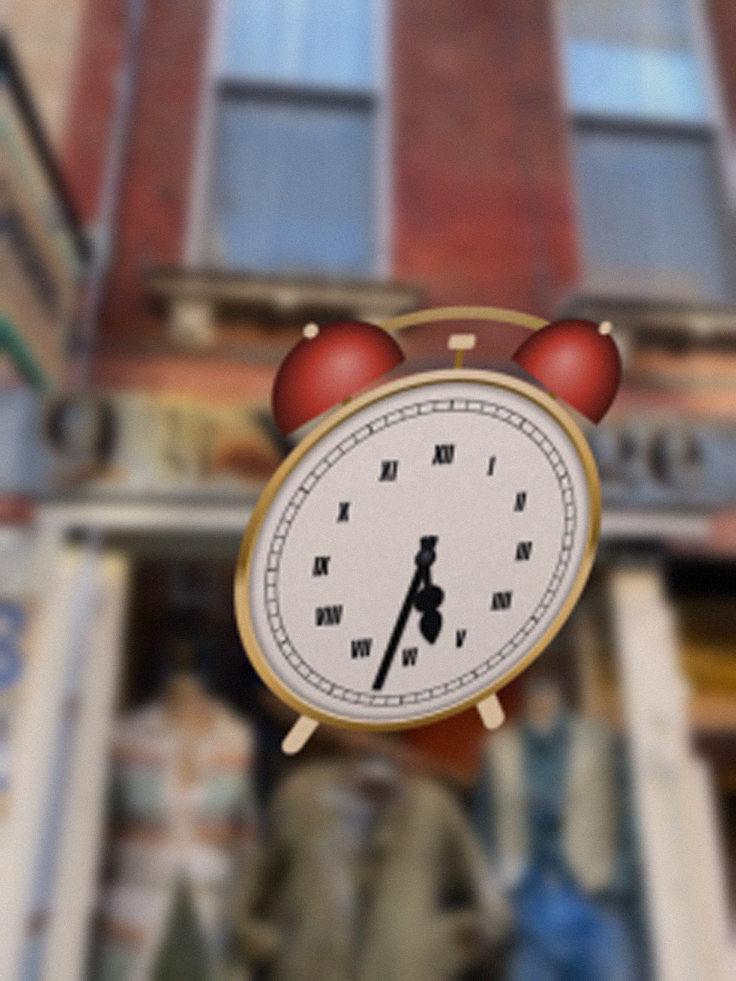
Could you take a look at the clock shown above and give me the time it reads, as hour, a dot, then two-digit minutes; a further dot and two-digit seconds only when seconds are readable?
5.32
